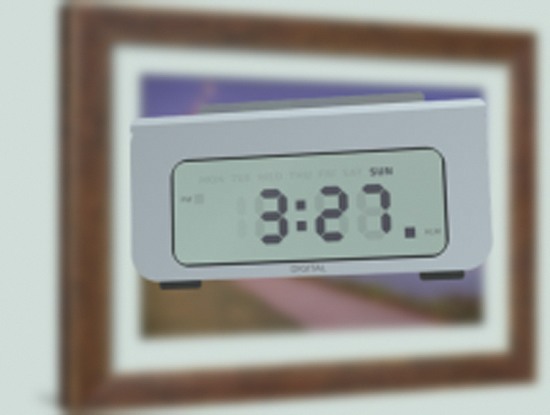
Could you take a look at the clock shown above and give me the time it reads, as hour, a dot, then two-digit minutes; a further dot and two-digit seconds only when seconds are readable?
3.27
